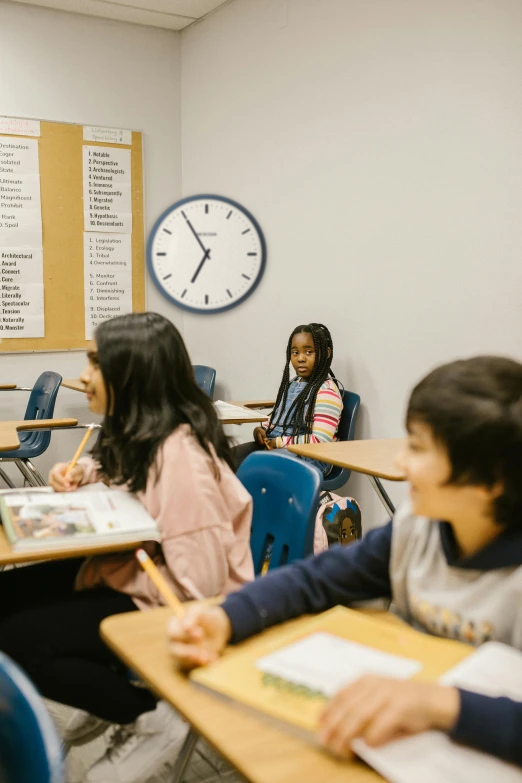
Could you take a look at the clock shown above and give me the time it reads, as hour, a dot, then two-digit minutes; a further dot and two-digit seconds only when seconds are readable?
6.55
